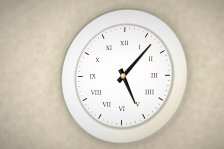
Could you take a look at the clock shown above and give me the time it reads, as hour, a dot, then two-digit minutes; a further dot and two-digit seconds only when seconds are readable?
5.07
